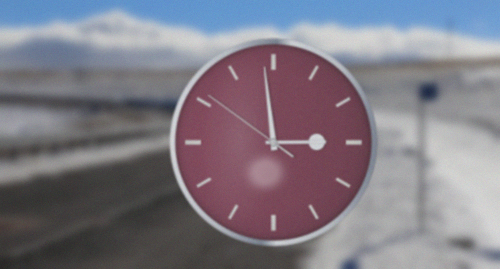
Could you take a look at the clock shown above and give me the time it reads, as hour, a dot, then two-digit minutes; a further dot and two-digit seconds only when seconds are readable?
2.58.51
